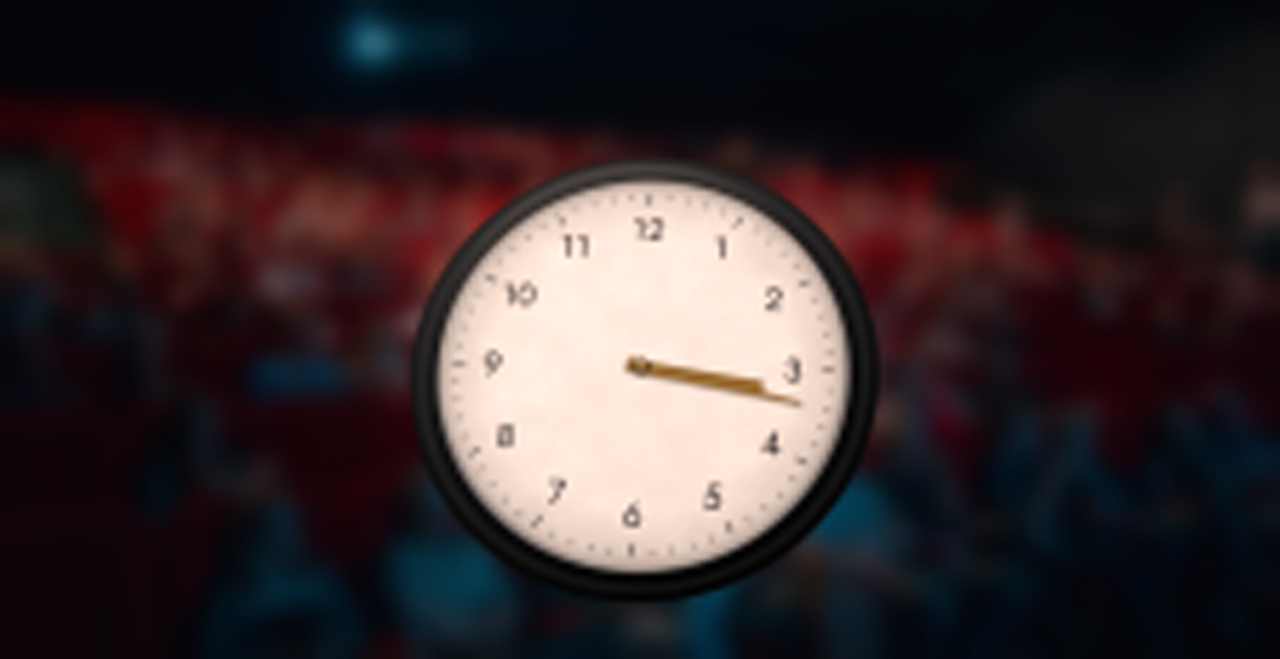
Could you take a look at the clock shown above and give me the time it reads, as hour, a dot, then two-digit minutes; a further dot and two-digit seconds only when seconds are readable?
3.17
